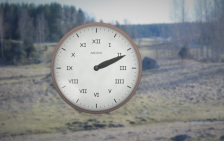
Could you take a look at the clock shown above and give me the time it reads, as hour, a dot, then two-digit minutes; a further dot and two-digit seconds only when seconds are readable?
2.11
